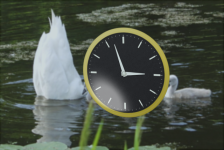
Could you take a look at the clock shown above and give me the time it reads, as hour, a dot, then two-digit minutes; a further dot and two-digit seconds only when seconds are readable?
2.57
